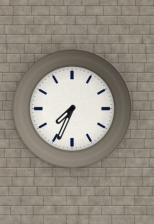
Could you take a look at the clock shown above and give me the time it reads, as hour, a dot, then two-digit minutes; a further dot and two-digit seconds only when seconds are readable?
7.34
